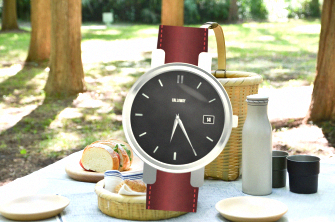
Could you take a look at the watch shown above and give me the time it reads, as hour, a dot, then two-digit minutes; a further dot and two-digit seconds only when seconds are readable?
6.25
